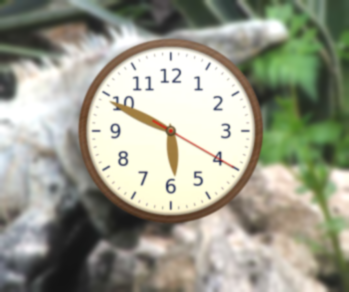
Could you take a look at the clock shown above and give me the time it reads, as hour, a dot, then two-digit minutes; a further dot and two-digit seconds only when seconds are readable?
5.49.20
